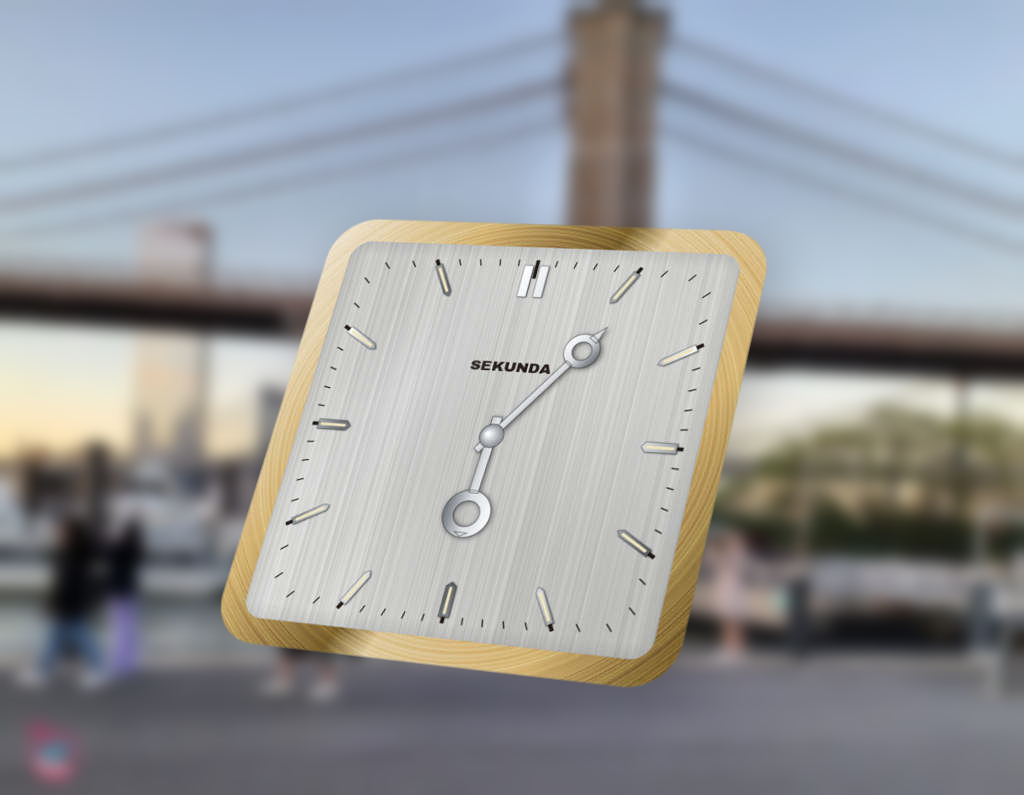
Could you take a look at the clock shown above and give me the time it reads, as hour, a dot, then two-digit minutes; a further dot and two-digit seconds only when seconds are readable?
6.06
